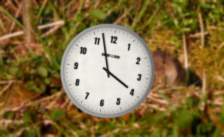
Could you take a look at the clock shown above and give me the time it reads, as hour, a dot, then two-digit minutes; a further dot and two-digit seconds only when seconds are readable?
3.57
